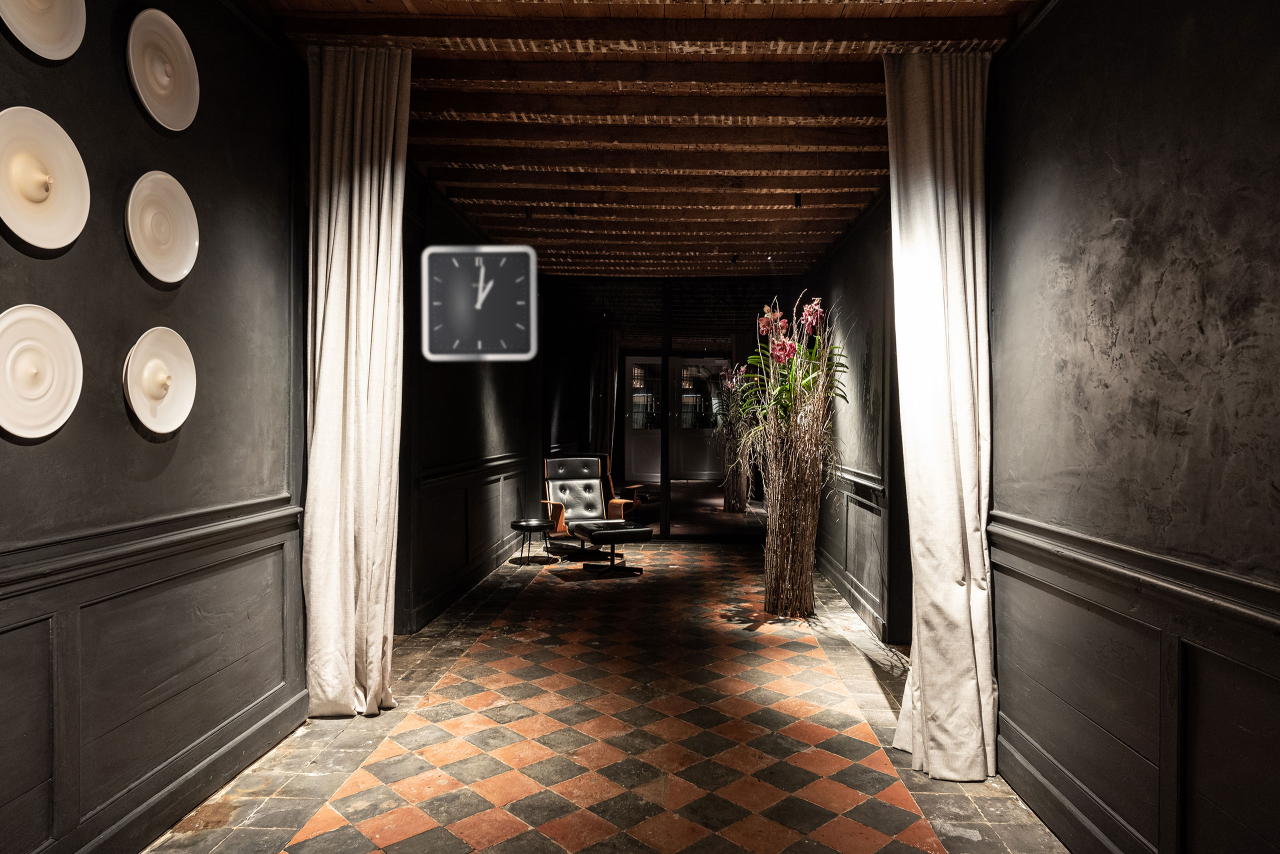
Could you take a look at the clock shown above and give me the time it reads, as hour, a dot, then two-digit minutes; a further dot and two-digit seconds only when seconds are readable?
1.01
